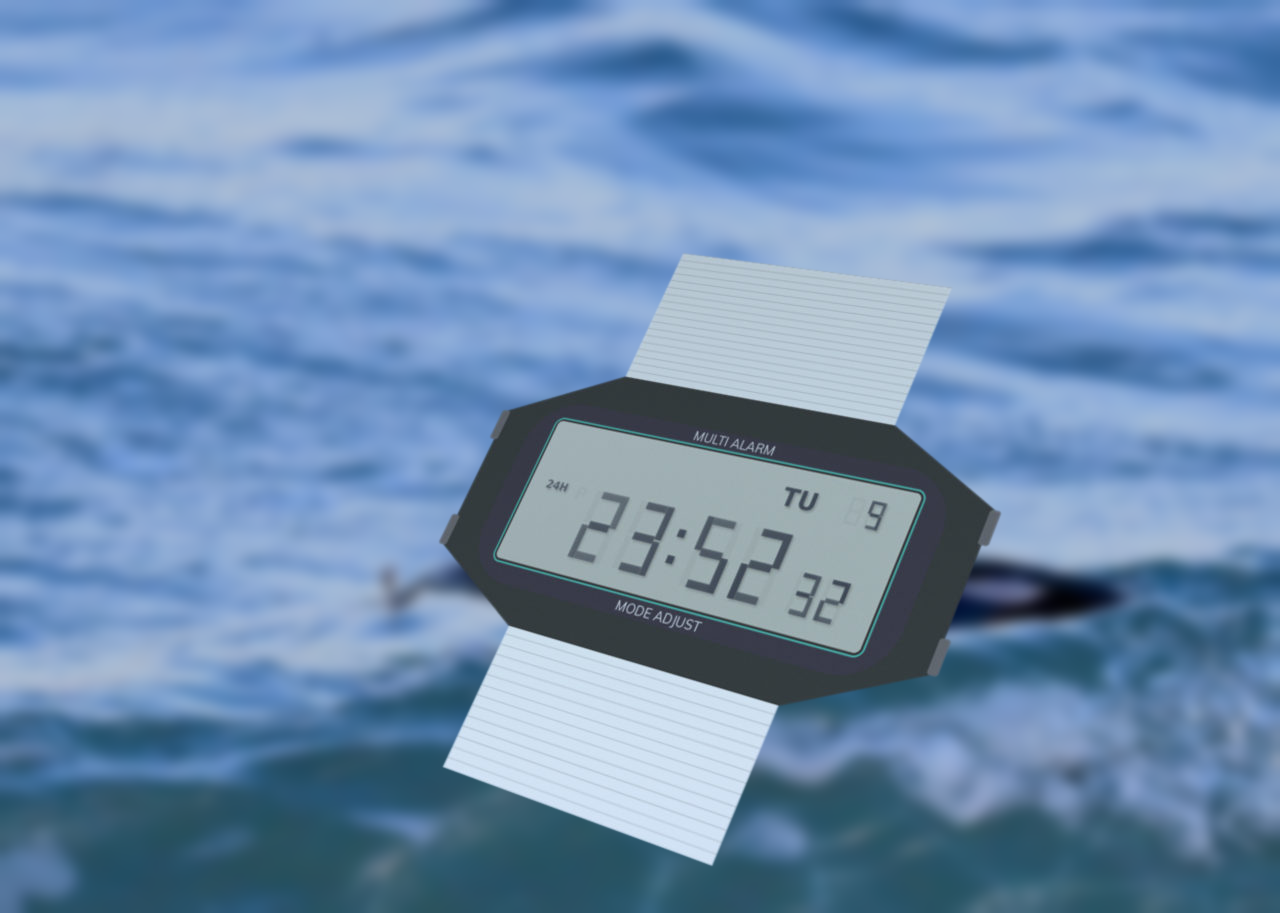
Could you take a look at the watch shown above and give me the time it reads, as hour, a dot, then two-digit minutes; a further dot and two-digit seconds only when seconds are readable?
23.52.32
